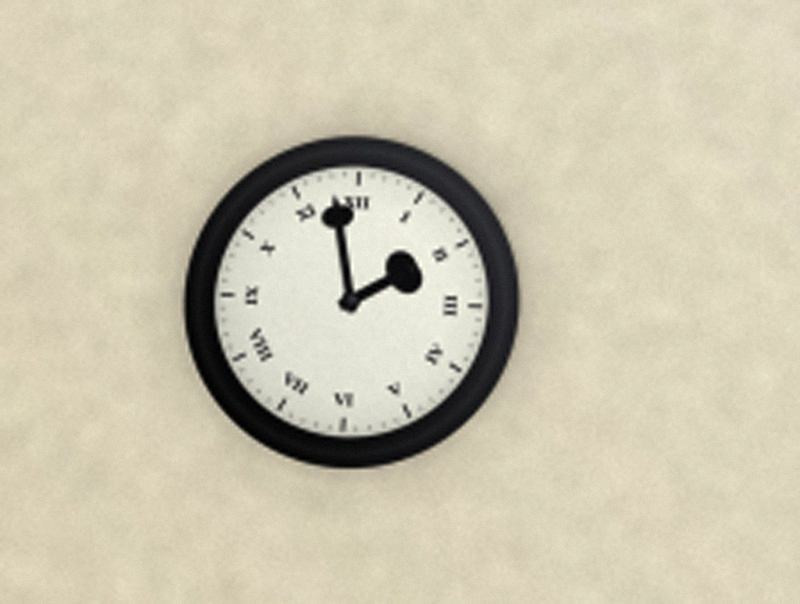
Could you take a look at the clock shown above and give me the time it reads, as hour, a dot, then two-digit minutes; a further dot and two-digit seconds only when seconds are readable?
1.58
